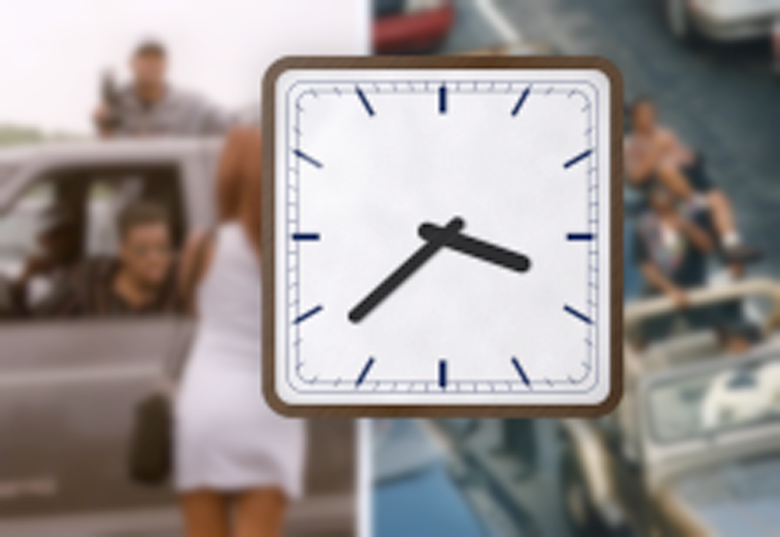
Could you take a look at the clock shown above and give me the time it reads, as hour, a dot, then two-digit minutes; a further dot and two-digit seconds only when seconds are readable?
3.38
